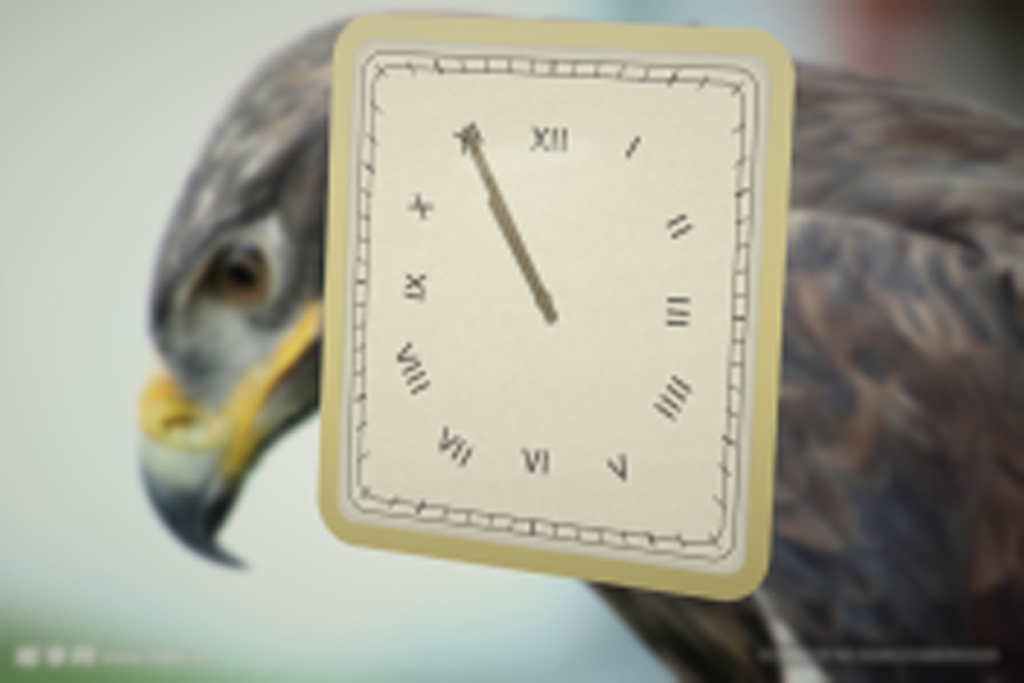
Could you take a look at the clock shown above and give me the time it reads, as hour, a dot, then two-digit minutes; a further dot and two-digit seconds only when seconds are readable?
10.55
